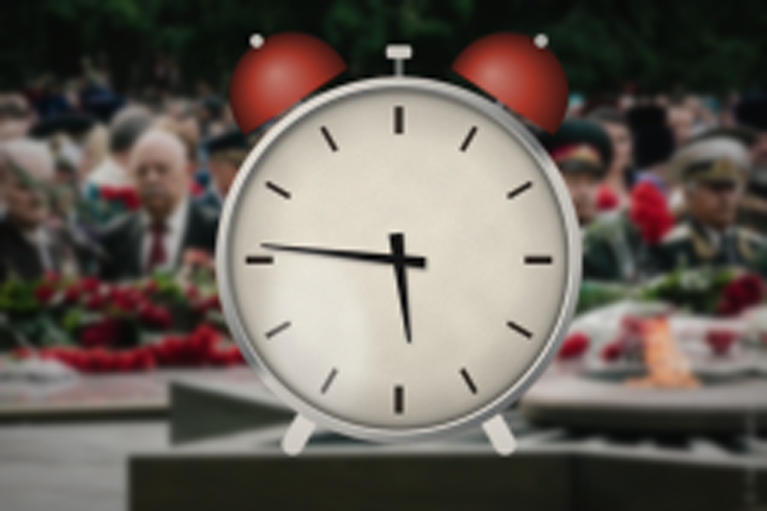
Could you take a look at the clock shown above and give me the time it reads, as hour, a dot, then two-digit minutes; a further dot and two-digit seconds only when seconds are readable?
5.46
